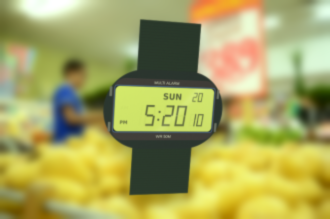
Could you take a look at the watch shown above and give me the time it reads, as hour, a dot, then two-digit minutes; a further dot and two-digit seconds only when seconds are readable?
5.20.10
